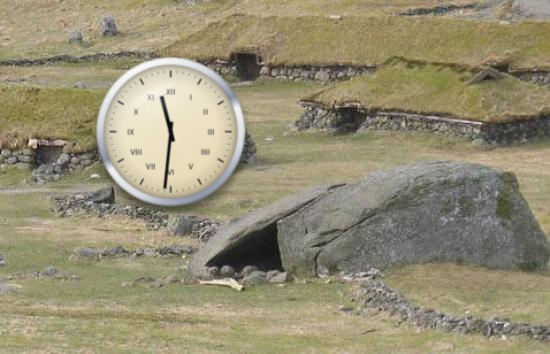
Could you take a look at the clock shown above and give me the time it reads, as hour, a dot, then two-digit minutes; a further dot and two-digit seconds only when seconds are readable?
11.31
